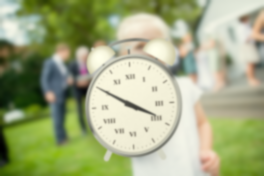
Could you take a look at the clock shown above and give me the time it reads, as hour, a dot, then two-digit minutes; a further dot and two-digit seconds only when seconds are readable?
3.50
